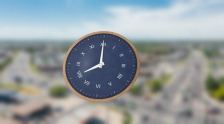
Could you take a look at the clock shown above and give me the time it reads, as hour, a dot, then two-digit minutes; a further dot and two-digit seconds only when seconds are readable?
8.00
